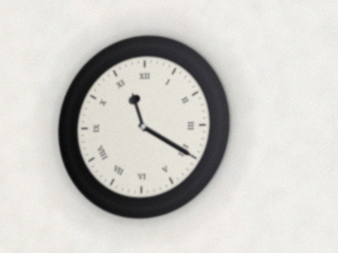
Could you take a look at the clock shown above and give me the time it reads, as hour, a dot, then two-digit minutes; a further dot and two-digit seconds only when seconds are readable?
11.20
